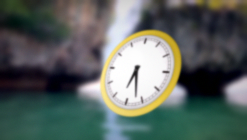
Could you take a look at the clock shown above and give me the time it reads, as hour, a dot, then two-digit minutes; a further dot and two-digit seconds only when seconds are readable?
6.27
